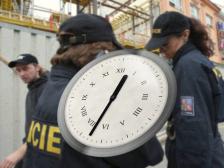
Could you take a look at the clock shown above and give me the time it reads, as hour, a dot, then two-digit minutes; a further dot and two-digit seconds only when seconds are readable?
12.33
